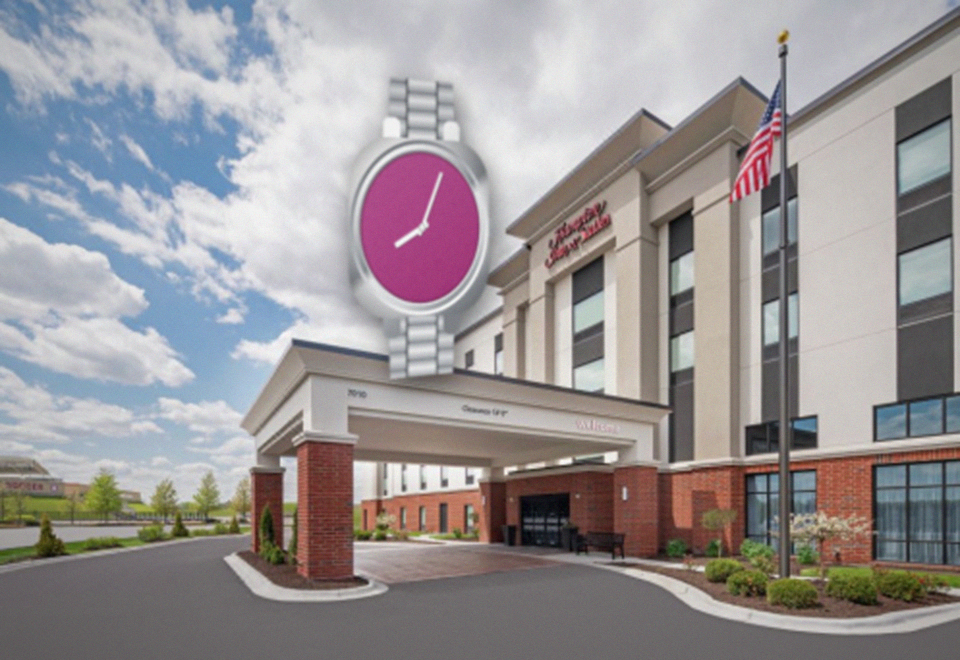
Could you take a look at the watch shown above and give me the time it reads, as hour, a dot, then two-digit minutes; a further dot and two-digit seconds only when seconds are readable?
8.04
